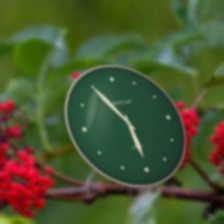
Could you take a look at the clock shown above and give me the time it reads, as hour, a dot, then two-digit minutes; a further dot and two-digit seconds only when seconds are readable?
5.55
